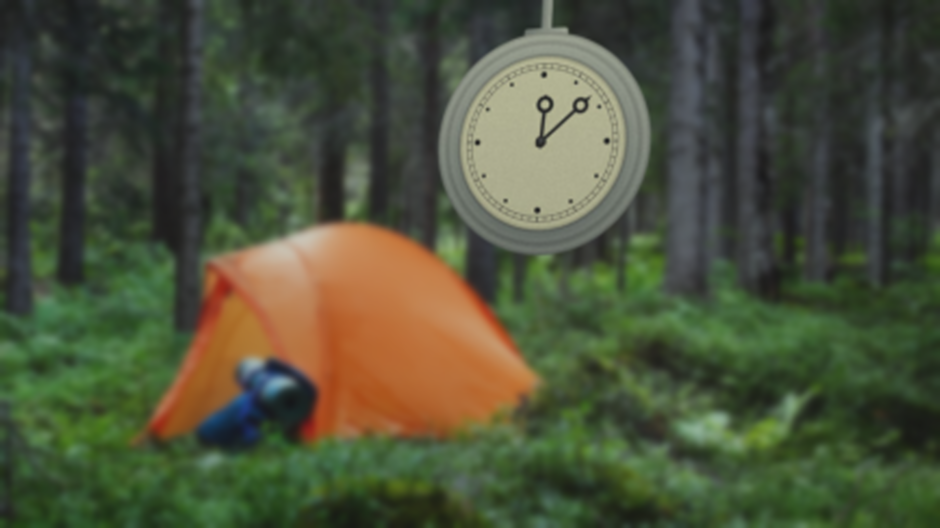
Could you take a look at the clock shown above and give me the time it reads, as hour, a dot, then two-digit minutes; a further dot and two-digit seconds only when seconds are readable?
12.08
